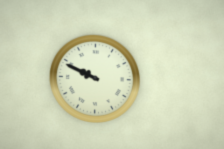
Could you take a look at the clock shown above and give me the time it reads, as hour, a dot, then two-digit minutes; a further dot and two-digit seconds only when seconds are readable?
9.49
